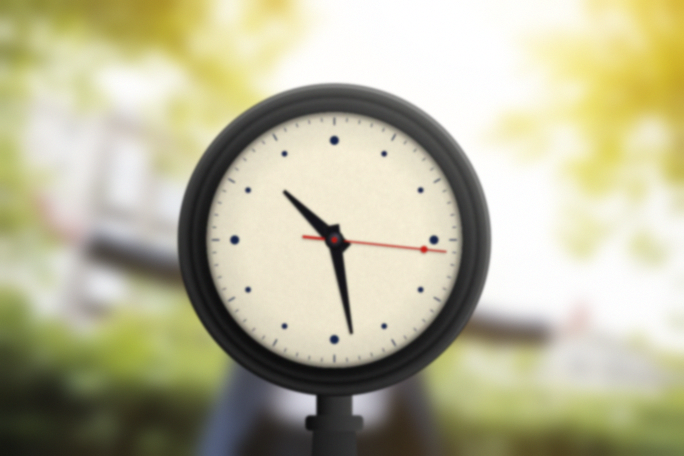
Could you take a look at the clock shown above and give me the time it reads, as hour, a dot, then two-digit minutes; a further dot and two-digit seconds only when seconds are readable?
10.28.16
